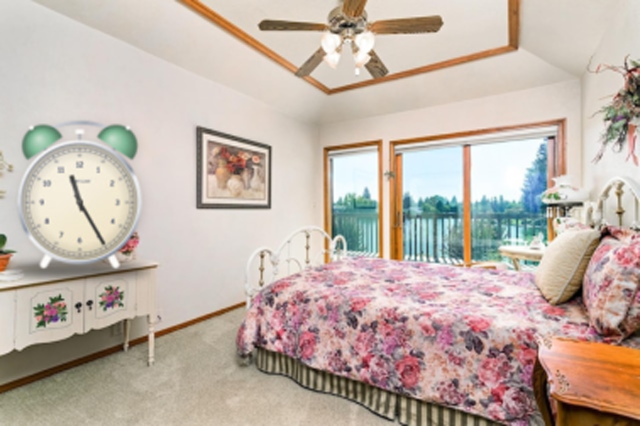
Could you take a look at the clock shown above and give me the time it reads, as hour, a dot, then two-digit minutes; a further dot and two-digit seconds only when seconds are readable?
11.25
